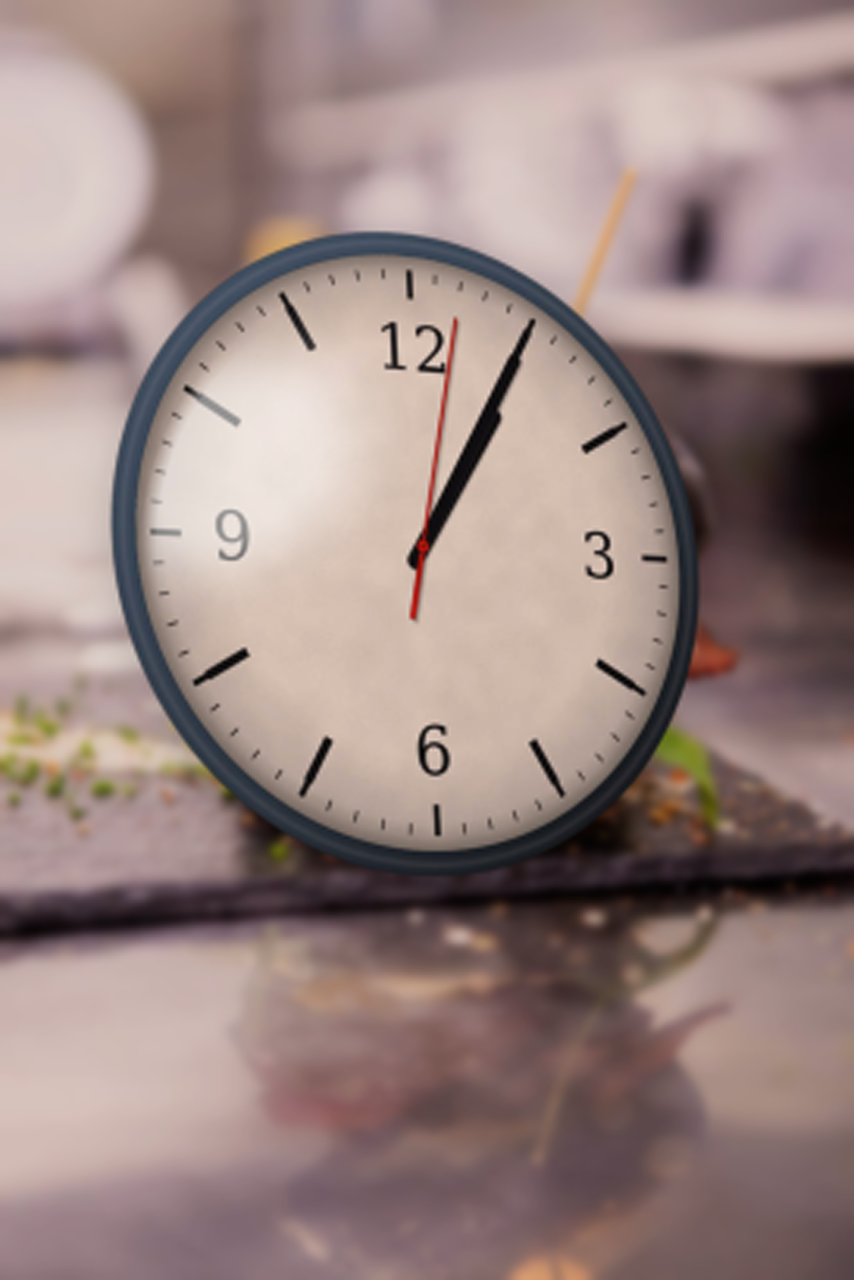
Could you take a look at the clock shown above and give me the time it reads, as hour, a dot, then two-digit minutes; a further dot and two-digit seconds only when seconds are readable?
1.05.02
